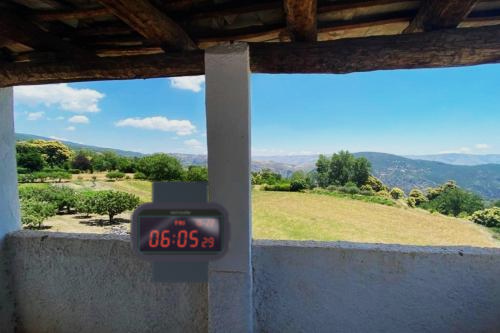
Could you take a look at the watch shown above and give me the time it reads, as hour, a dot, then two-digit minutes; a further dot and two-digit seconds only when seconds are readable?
6.05
